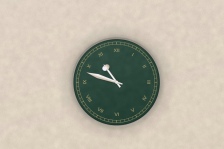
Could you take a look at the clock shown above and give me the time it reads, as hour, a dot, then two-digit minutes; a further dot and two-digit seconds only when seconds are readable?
10.48
